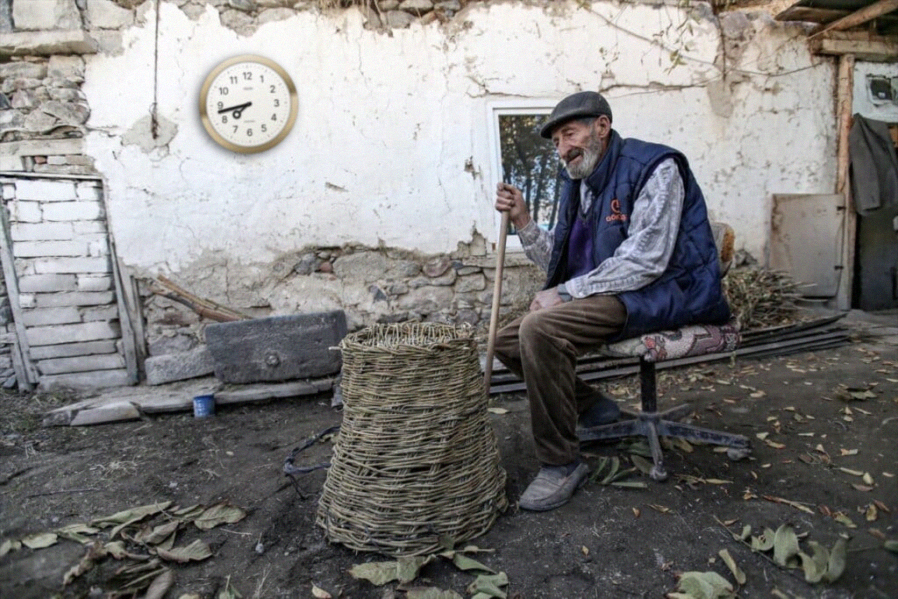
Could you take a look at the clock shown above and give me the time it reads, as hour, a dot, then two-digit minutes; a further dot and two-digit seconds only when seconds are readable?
7.43
